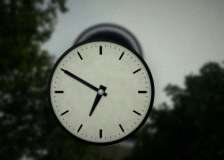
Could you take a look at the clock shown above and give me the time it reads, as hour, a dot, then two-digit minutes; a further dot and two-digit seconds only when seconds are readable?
6.50
